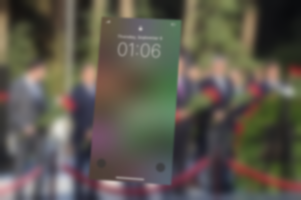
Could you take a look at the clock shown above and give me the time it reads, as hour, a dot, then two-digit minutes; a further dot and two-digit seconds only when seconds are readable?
1.06
